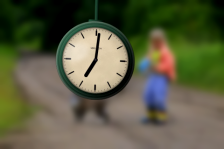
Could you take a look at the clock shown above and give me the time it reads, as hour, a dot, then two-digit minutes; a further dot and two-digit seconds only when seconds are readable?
7.01
